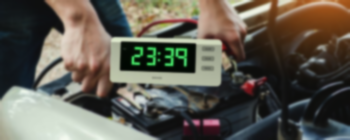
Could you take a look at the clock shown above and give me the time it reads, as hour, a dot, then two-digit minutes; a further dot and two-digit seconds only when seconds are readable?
23.39
